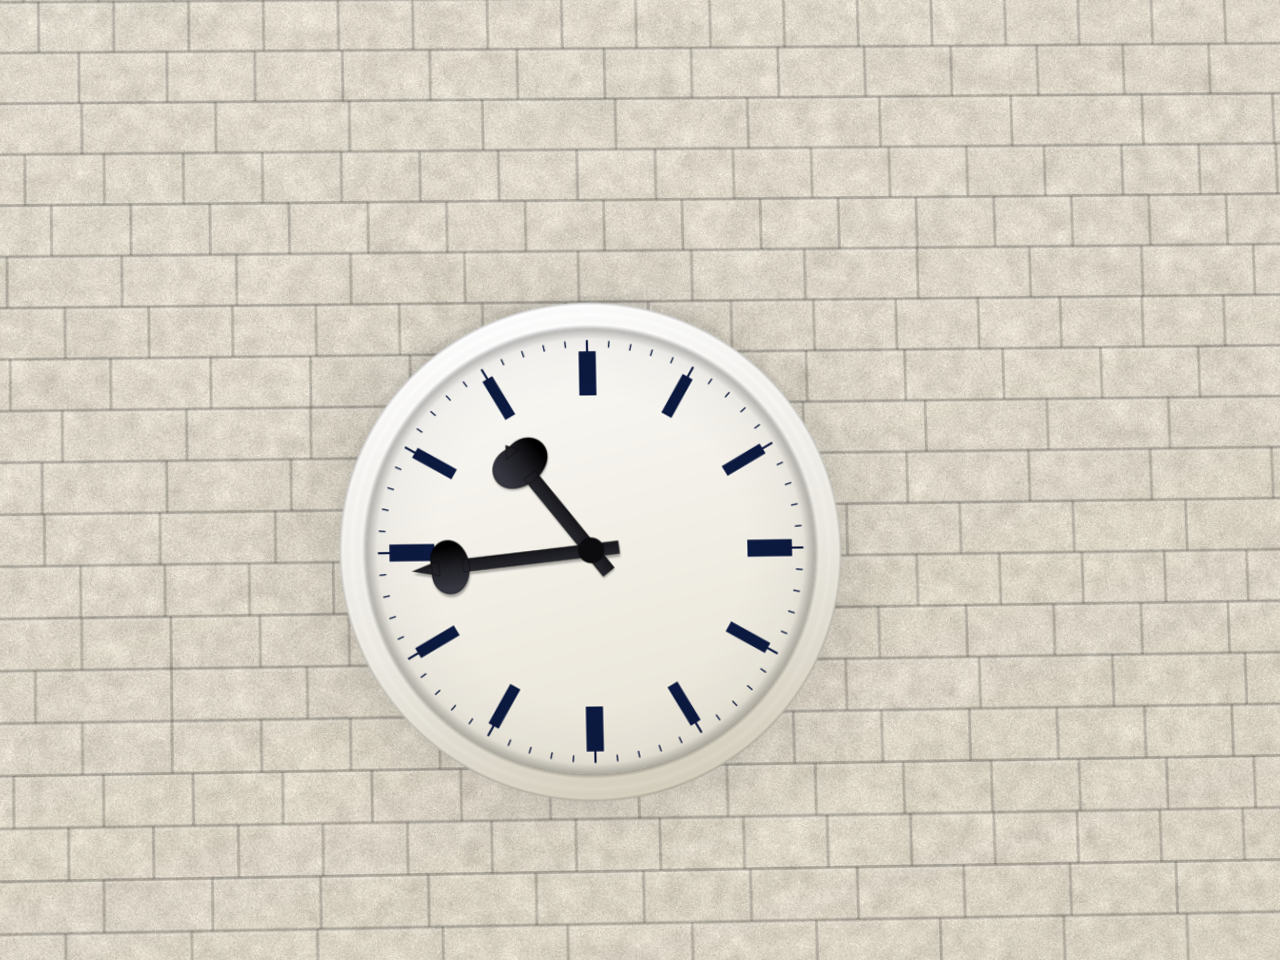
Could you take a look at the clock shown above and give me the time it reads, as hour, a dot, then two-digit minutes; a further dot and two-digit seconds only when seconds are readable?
10.44
